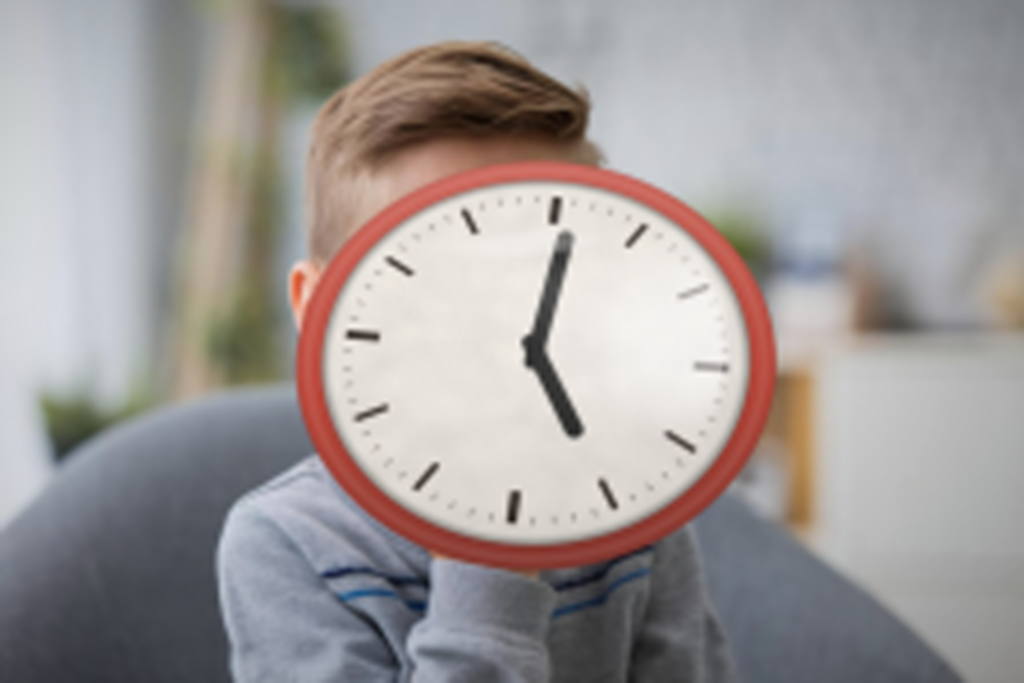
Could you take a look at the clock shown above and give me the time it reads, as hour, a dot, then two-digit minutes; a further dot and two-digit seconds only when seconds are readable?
5.01
